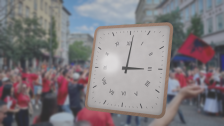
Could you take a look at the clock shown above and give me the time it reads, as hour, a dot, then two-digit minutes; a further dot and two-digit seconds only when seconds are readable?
3.01
